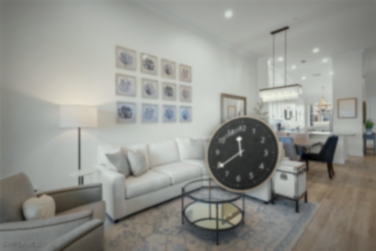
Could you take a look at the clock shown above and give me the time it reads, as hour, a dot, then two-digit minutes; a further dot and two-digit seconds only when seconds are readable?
11.39
